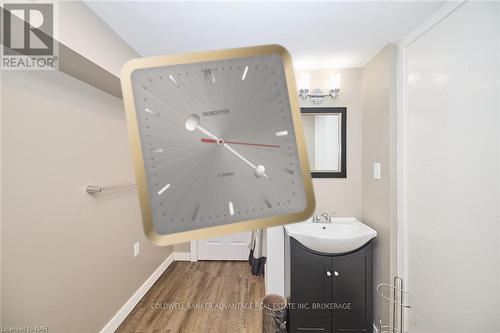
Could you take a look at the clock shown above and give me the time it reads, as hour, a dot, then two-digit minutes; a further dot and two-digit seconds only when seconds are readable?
10.22.17
